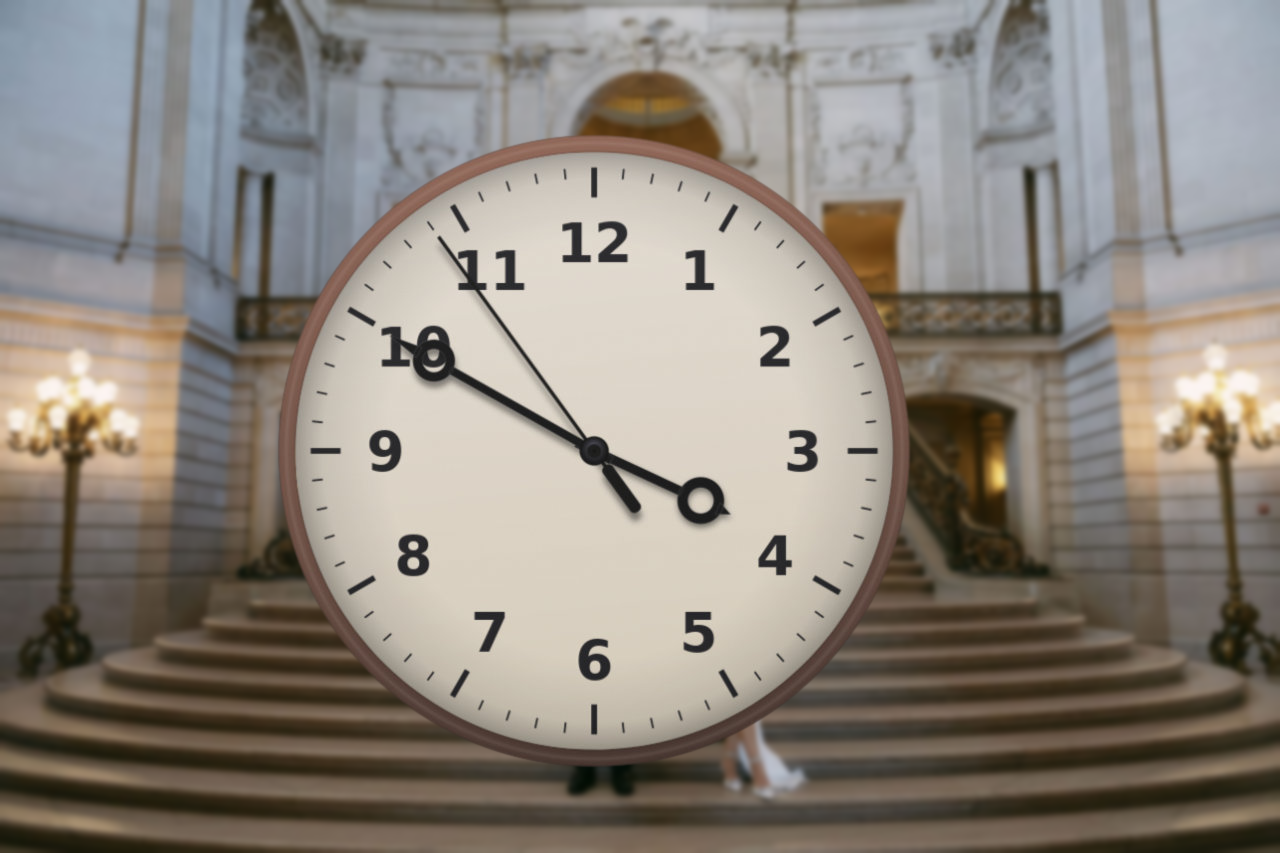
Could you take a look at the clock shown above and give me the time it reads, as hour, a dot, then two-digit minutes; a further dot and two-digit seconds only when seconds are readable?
3.49.54
